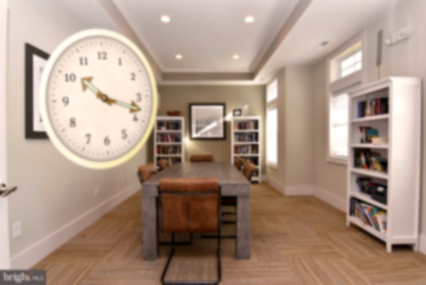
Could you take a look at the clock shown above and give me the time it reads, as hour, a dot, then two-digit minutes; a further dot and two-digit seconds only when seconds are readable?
10.18
